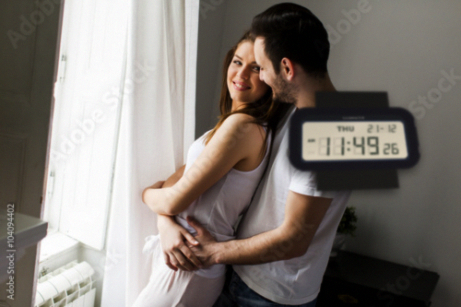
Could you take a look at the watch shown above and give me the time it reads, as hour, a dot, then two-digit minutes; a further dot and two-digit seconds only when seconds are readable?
11.49.26
